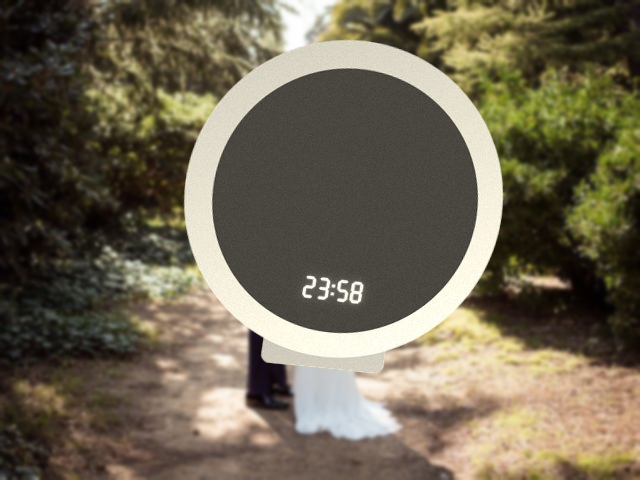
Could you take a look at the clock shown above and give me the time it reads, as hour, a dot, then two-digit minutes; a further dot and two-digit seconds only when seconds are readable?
23.58
